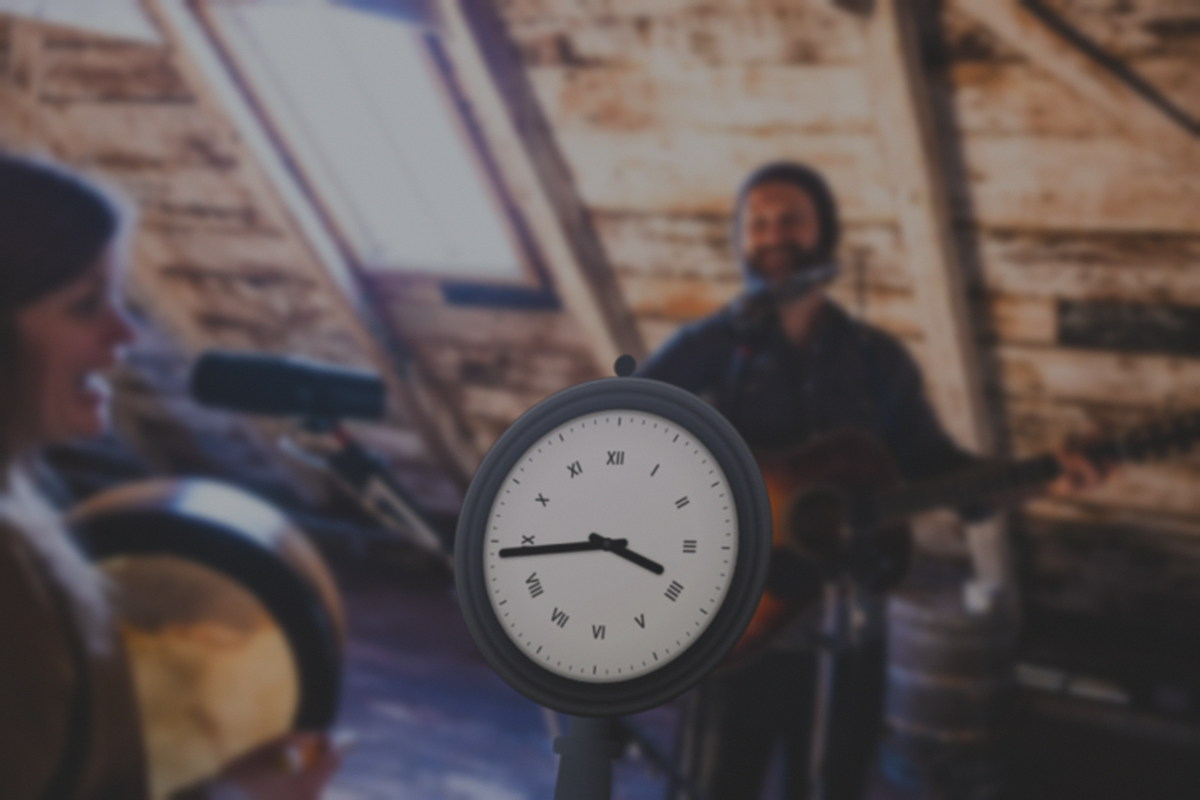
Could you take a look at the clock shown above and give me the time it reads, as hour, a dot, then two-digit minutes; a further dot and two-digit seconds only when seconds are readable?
3.44
